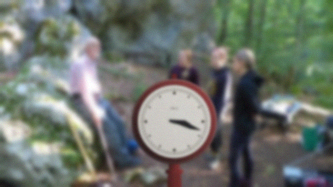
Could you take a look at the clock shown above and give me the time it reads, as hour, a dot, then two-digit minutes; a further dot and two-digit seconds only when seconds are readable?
3.18
